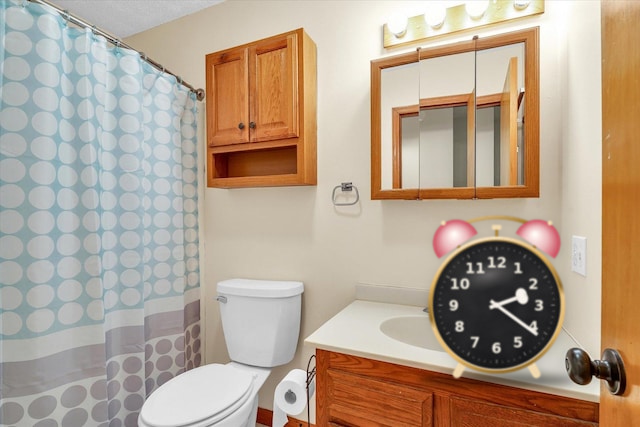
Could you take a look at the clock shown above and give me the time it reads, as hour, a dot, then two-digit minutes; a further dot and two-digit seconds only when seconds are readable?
2.21
